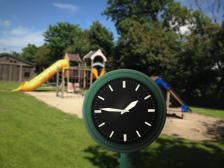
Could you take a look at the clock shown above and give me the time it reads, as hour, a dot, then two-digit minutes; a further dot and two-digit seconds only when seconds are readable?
1.46
